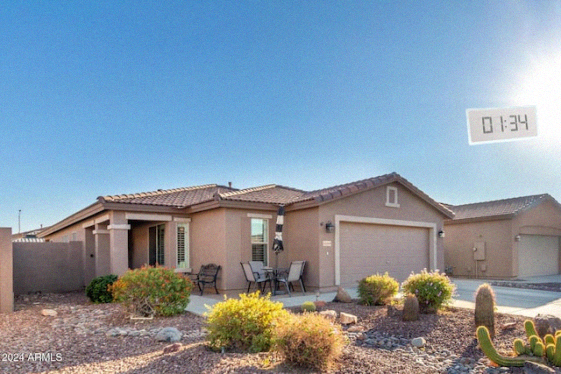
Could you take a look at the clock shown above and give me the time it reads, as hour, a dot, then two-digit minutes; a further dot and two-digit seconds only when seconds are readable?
1.34
